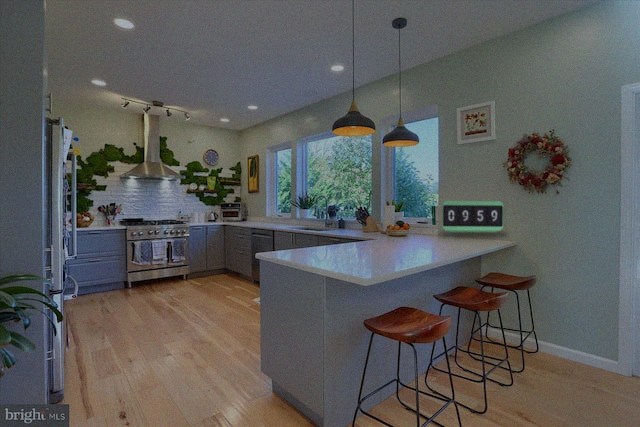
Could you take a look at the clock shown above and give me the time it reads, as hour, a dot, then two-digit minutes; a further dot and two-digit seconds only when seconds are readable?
9.59
